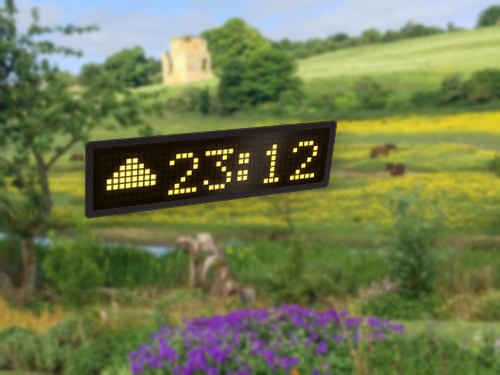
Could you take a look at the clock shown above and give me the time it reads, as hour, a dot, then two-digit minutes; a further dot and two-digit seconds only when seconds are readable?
23.12
